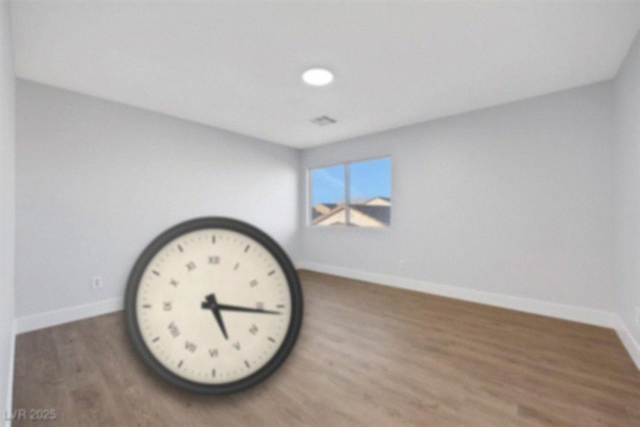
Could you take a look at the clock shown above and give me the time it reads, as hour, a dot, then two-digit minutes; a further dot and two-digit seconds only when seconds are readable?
5.16
